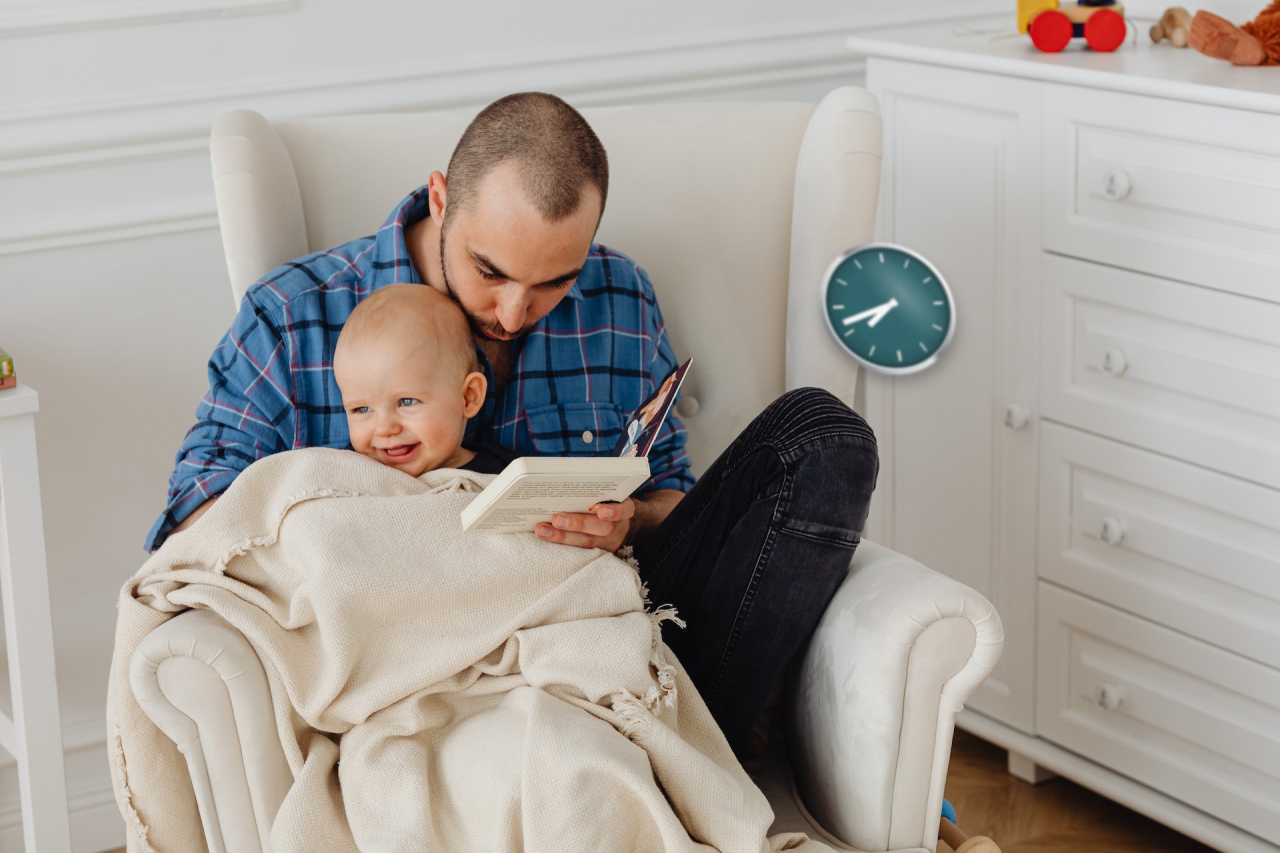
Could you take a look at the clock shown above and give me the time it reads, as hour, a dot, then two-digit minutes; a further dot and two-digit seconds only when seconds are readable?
7.42
